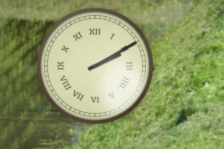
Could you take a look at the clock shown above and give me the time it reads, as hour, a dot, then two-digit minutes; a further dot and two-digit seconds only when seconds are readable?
2.10
